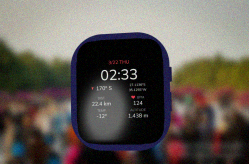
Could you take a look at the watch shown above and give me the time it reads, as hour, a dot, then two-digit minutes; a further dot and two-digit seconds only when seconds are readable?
2.33
